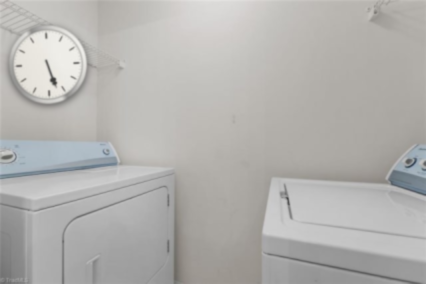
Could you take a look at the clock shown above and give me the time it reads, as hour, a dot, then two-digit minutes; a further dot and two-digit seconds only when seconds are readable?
5.27
